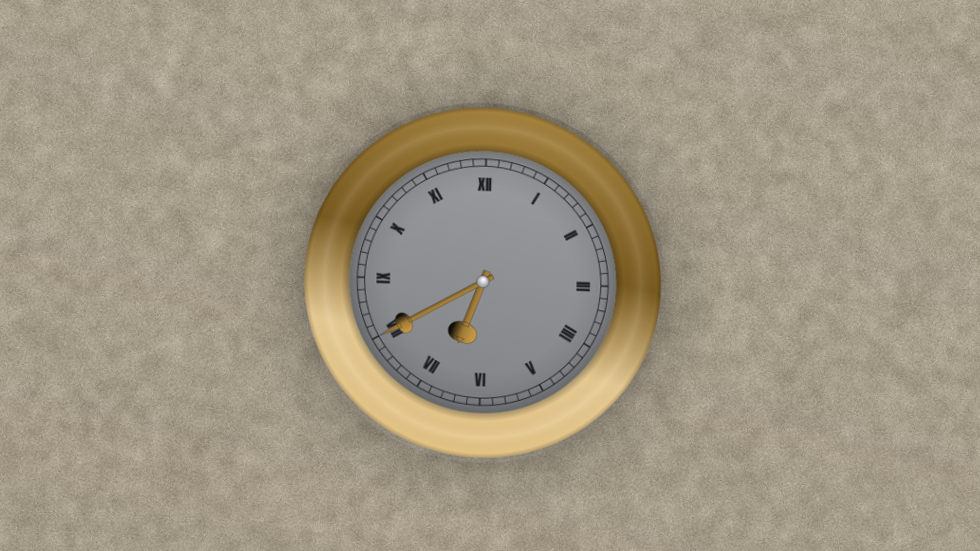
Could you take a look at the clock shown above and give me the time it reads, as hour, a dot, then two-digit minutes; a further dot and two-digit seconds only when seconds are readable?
6.40
